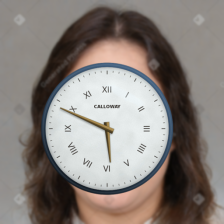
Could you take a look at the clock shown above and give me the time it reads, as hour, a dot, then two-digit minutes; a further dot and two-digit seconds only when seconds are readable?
5.49
